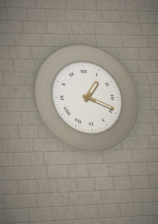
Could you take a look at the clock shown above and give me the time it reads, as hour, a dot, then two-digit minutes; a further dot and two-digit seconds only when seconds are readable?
1.19
